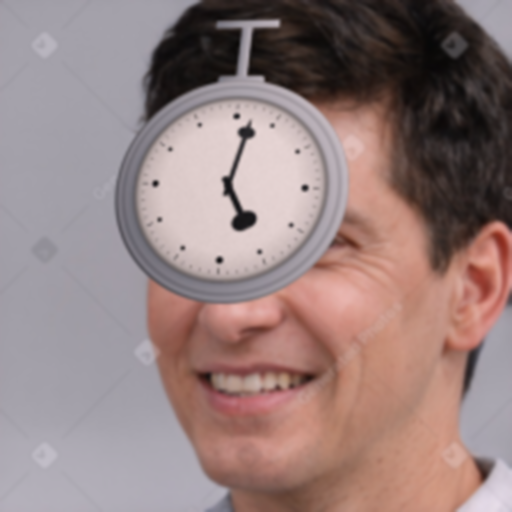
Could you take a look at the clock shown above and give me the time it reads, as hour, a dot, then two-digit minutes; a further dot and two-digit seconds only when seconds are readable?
5.02
